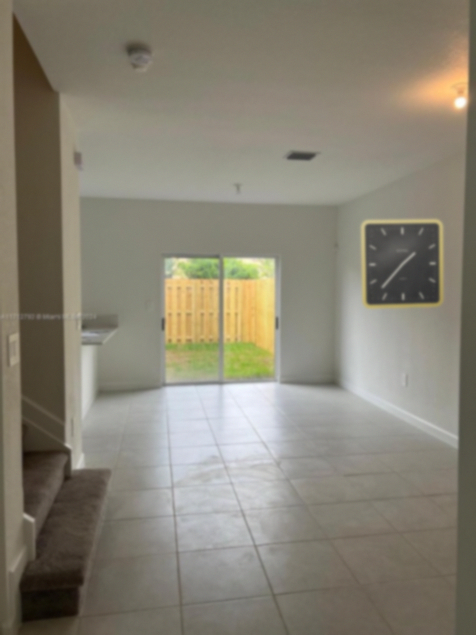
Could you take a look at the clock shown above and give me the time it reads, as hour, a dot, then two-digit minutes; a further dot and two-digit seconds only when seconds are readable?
1.37
